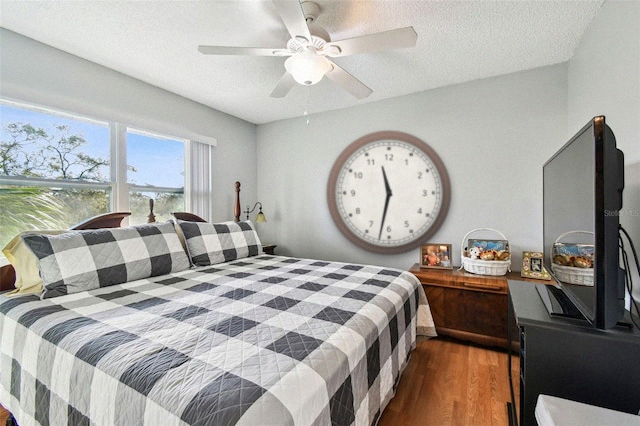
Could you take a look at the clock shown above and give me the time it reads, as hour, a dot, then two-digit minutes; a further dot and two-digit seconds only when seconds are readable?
11.32
